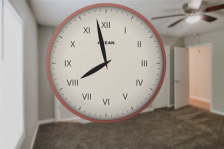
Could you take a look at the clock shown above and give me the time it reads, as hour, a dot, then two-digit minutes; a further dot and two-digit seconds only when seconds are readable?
7.58
